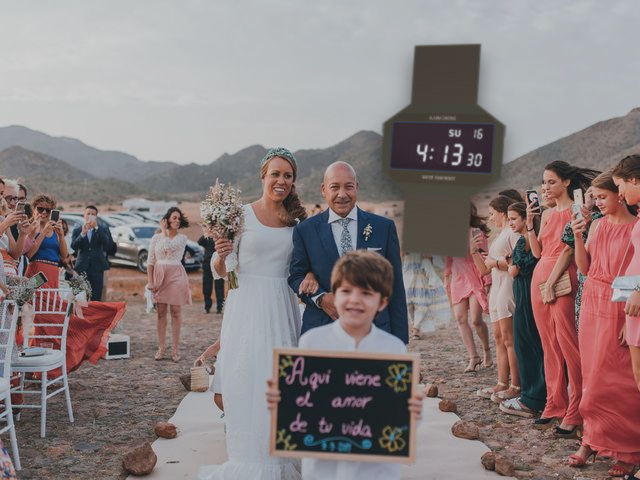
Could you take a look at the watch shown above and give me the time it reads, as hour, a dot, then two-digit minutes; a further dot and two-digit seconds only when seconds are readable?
4.13.30
